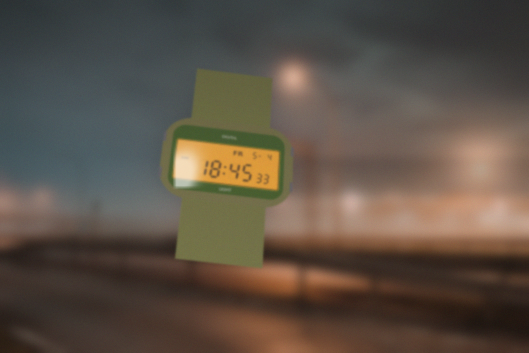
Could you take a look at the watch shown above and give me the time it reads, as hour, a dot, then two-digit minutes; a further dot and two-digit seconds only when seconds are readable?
18.45
